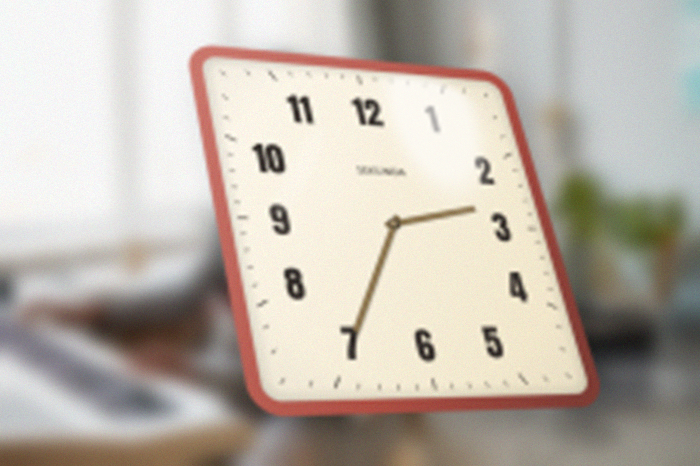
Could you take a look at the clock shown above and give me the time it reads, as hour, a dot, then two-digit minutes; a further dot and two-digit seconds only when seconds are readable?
2.35
